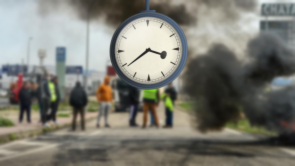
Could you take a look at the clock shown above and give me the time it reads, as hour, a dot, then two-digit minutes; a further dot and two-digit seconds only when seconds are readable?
3.39
